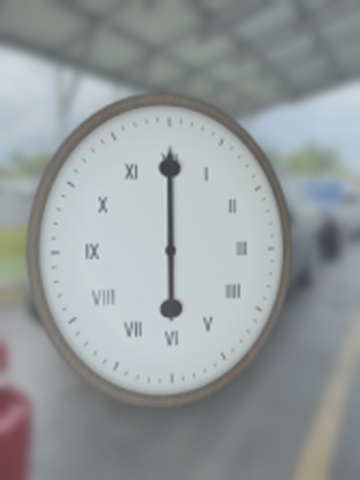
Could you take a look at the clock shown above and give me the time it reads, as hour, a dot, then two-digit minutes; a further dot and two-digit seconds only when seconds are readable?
6.00
